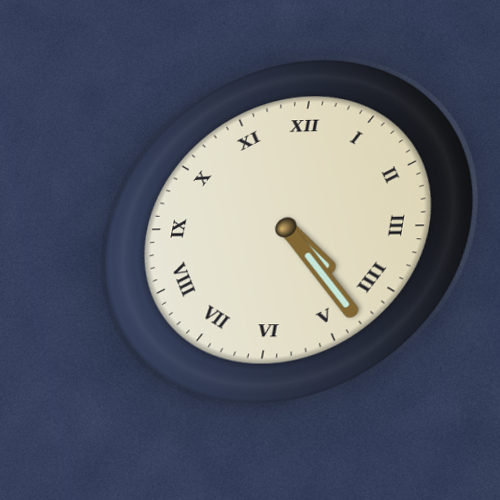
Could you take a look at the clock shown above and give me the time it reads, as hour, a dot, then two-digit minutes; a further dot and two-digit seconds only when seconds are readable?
4.23
